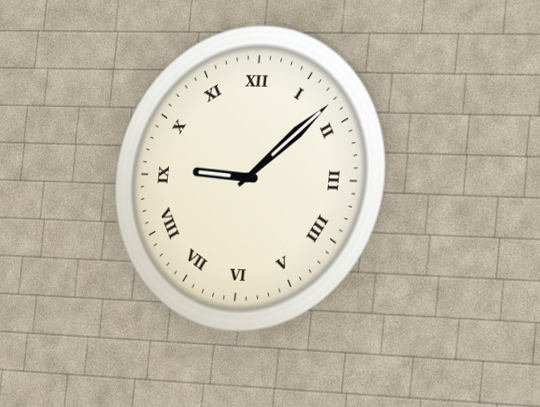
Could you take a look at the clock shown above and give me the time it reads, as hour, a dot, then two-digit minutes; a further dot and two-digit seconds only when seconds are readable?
9.08
